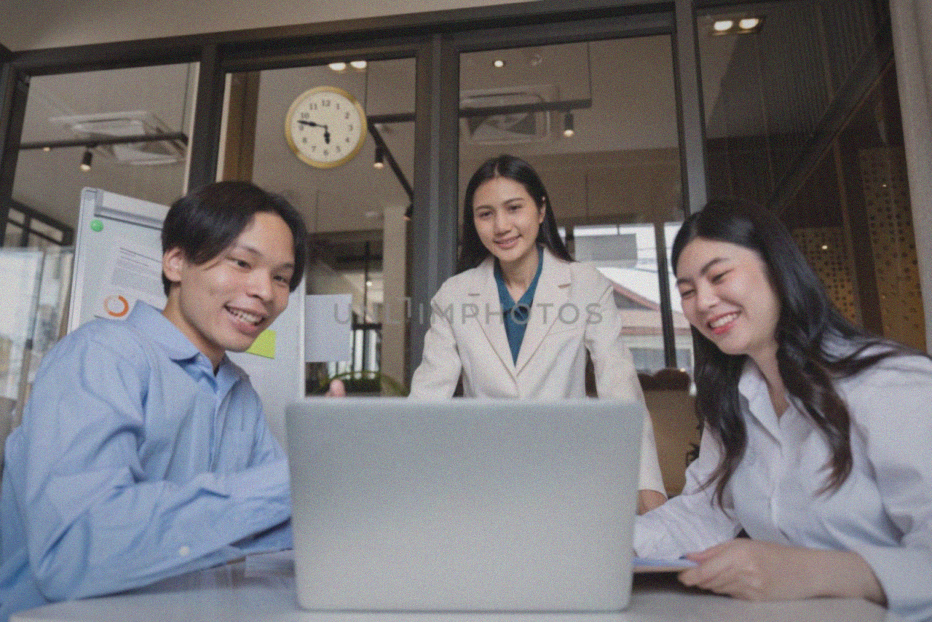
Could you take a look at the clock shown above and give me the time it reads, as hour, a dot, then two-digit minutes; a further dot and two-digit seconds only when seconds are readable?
5.47
